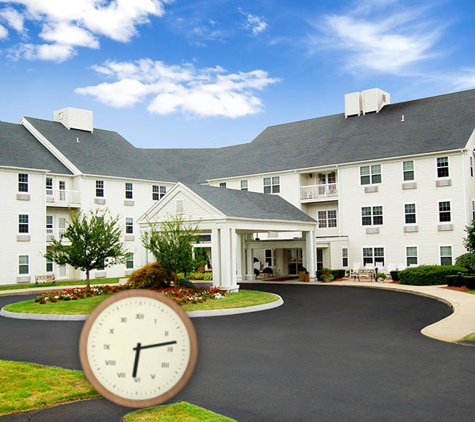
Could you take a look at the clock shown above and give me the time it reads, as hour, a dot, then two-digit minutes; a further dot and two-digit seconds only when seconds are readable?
6.13
